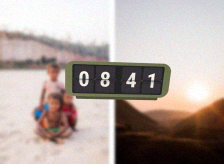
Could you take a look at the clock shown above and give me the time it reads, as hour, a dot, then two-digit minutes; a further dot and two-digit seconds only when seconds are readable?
8.41
